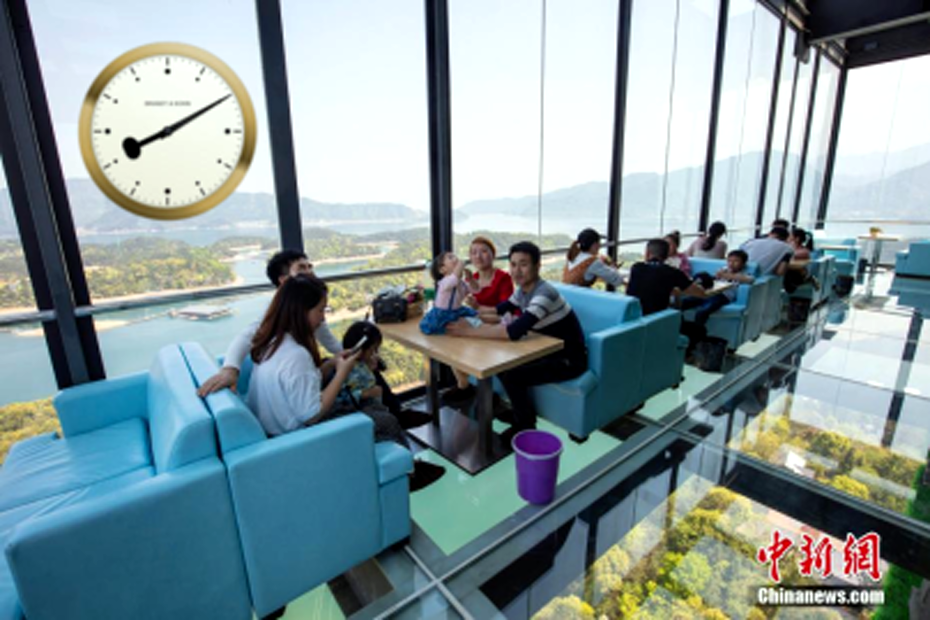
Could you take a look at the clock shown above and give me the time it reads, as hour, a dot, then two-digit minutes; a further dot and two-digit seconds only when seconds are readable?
8.10
